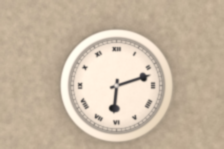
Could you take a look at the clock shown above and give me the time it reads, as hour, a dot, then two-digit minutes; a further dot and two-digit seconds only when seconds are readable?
6.12
